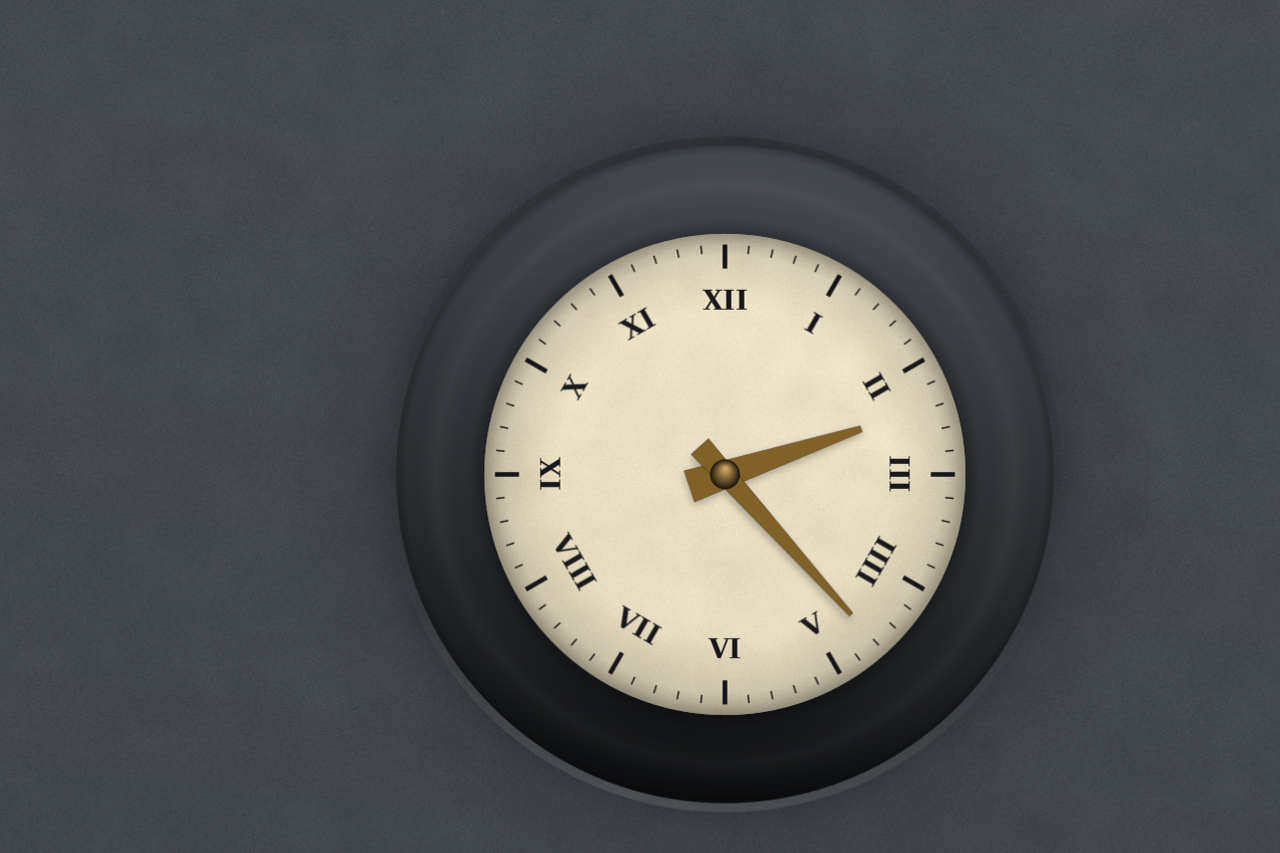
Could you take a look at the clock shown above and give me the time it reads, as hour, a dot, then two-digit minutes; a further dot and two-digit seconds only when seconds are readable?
2.23
